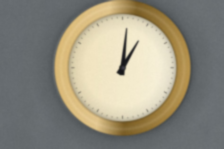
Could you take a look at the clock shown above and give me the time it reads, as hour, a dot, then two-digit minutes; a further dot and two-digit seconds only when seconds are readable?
1.01
